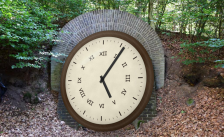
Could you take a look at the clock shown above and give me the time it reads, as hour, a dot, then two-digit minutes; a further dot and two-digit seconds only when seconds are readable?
5.06
